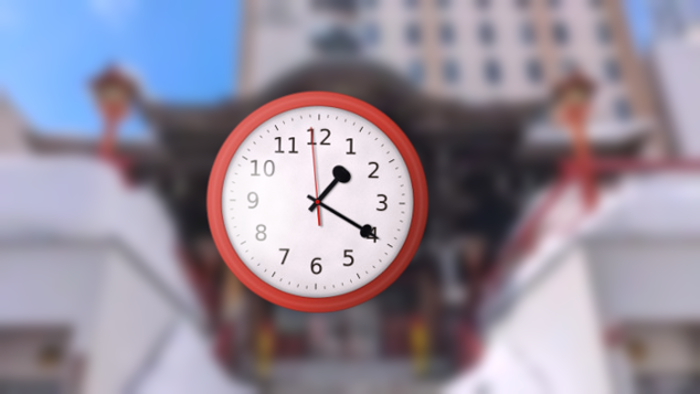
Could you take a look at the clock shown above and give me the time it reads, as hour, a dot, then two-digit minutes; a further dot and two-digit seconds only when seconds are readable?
1.19.59
